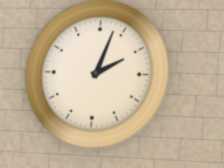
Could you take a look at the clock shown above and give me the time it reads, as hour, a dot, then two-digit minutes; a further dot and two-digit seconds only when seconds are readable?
2.03
